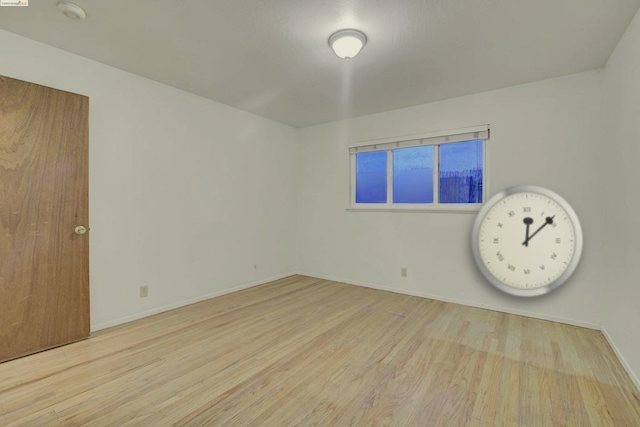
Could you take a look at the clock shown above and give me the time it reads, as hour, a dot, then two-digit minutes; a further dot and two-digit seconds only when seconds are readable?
12.08
